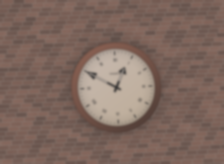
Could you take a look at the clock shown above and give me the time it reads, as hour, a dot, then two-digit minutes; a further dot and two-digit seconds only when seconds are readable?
12.50
